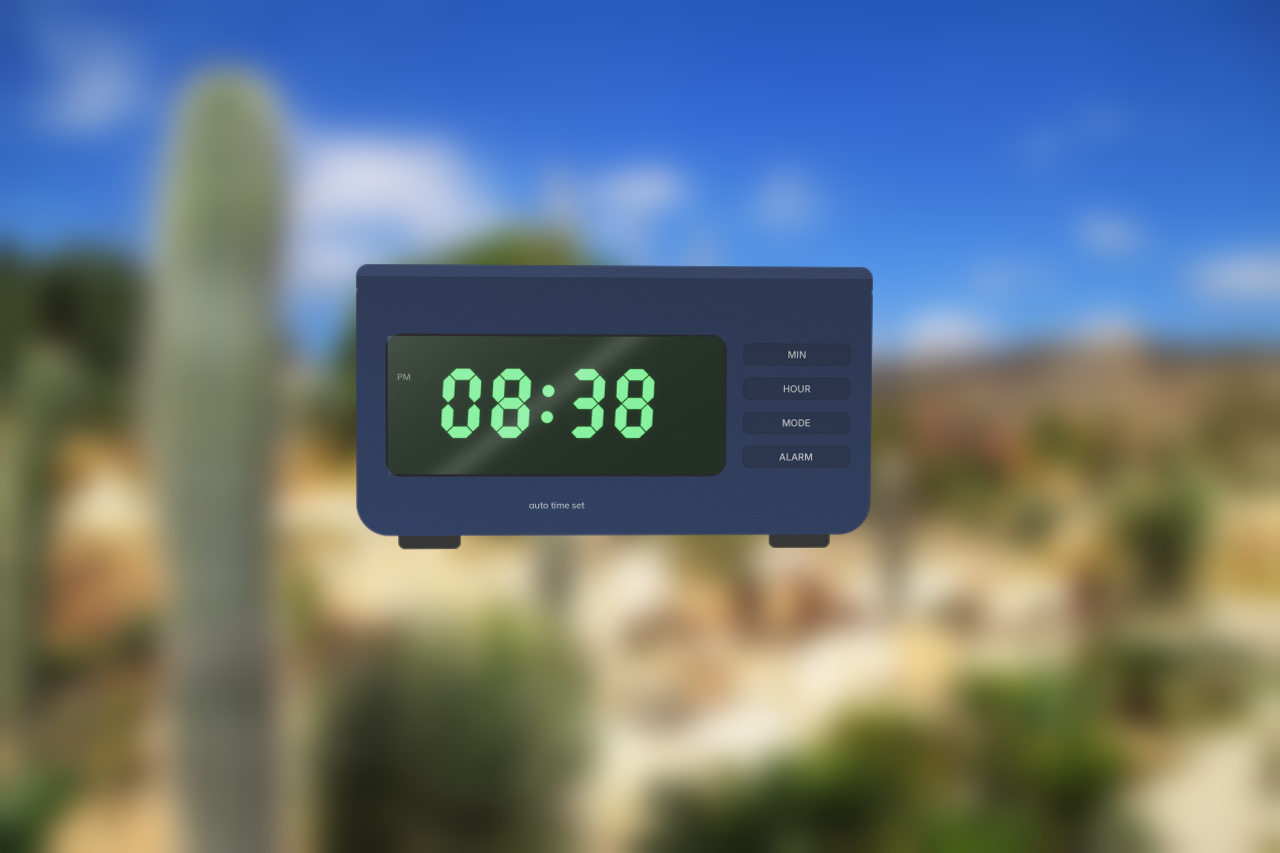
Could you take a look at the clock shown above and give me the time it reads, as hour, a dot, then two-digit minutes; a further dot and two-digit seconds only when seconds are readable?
8.38
